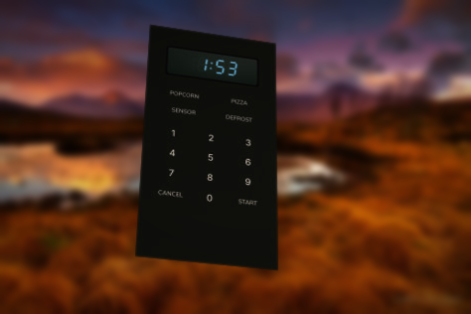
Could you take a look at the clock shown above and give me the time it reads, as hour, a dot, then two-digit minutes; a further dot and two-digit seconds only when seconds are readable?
1.53
